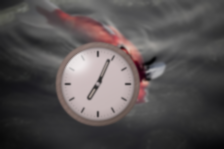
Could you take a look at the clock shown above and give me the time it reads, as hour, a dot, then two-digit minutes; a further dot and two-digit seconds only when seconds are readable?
7.04
